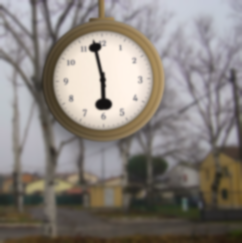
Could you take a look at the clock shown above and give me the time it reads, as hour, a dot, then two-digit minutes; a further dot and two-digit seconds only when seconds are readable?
5.58
